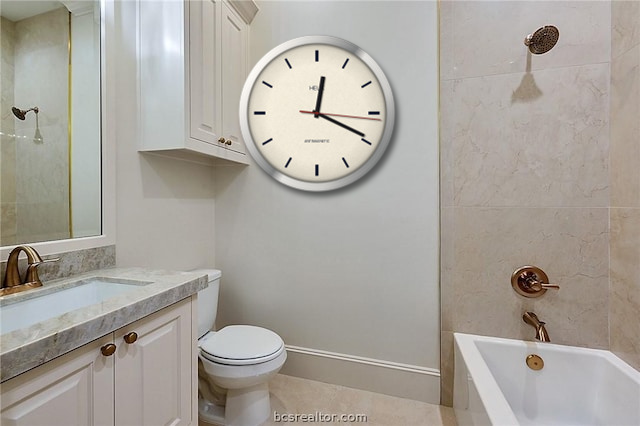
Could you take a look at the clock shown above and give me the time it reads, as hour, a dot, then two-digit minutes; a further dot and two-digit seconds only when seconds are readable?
12.19.16
